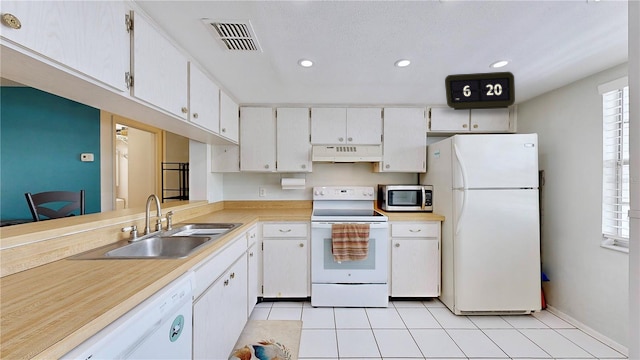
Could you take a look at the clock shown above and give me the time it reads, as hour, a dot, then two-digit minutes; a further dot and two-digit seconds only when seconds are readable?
6.20
